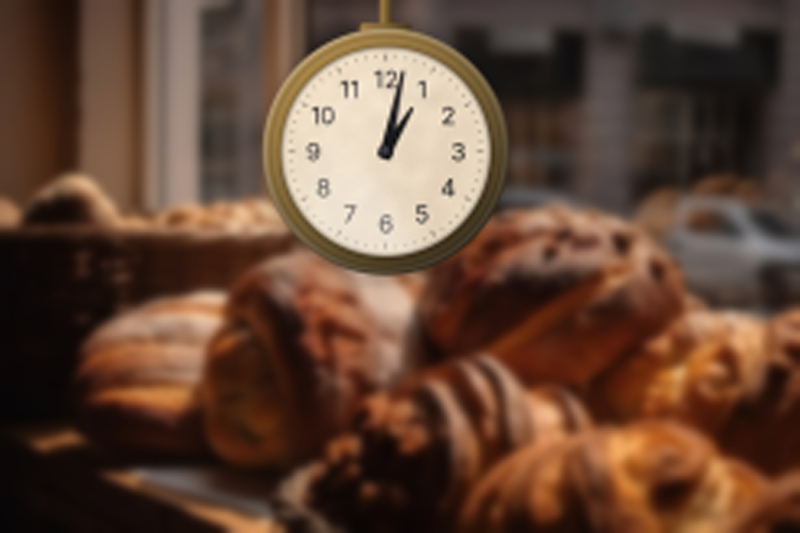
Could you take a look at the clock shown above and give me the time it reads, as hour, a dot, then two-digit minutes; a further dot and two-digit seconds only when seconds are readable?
1.02
